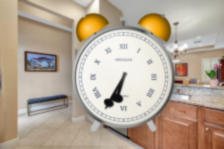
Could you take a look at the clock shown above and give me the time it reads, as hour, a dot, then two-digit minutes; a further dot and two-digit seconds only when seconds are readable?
6.35
